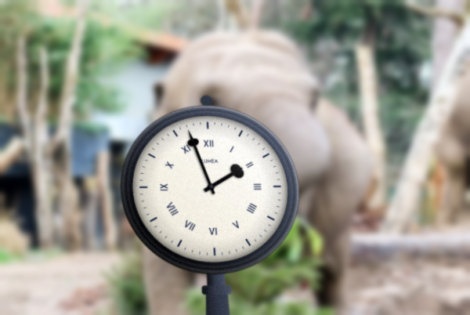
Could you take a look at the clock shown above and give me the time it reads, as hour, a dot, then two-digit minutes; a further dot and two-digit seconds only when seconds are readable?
1.57
